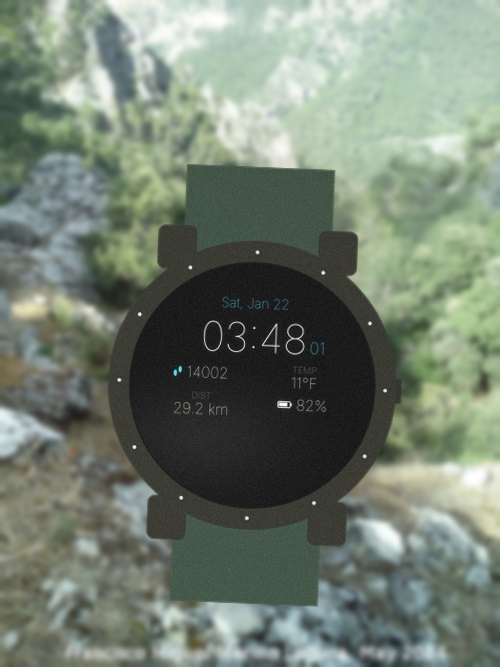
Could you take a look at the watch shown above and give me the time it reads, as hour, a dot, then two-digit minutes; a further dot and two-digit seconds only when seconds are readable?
3.48.01
